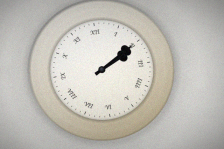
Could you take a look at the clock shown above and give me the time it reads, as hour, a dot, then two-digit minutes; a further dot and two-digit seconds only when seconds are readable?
2.10
